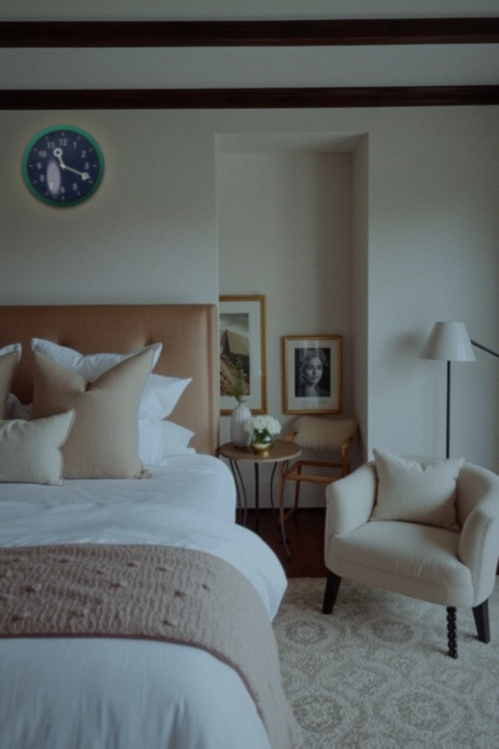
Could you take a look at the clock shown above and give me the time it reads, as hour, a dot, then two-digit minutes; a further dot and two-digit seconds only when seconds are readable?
11.19
